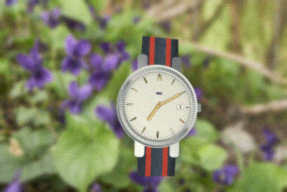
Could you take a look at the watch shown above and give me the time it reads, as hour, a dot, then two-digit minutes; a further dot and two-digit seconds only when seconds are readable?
7.10
